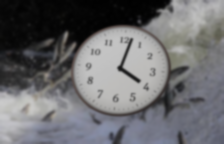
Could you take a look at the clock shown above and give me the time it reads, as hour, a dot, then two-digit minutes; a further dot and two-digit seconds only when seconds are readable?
4.02
